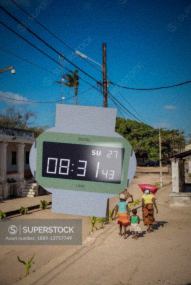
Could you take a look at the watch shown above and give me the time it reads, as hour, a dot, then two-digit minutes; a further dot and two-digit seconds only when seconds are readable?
8.31
